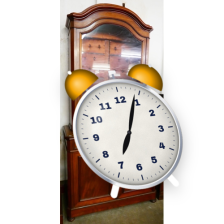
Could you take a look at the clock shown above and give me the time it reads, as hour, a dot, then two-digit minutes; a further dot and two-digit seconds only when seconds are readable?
7.04
